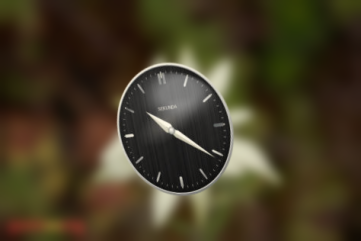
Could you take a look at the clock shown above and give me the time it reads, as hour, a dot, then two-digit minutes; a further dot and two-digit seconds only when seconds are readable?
10.21
